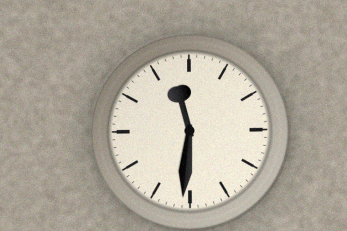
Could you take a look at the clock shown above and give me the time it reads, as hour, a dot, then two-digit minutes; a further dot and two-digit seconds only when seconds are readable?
11.31
